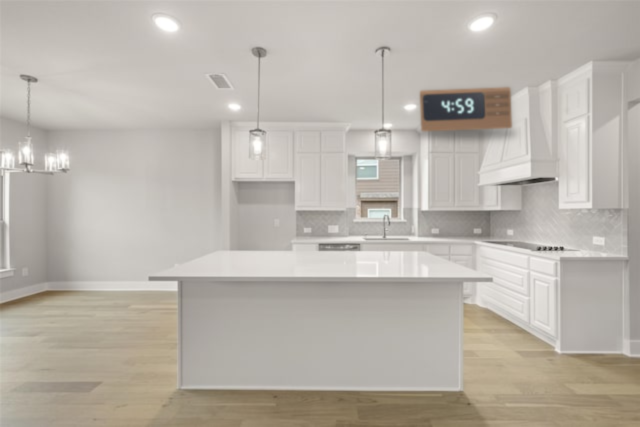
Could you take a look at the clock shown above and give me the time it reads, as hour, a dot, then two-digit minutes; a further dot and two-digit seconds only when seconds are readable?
4.59
